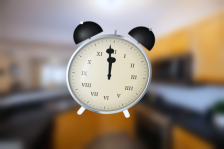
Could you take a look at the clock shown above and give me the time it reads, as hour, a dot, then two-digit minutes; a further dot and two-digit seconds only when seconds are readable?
11.59
